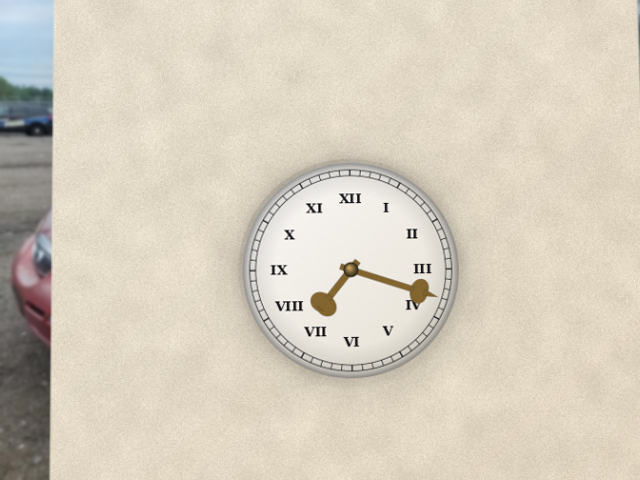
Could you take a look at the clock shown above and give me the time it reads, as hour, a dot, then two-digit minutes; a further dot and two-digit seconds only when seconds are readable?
7.18
